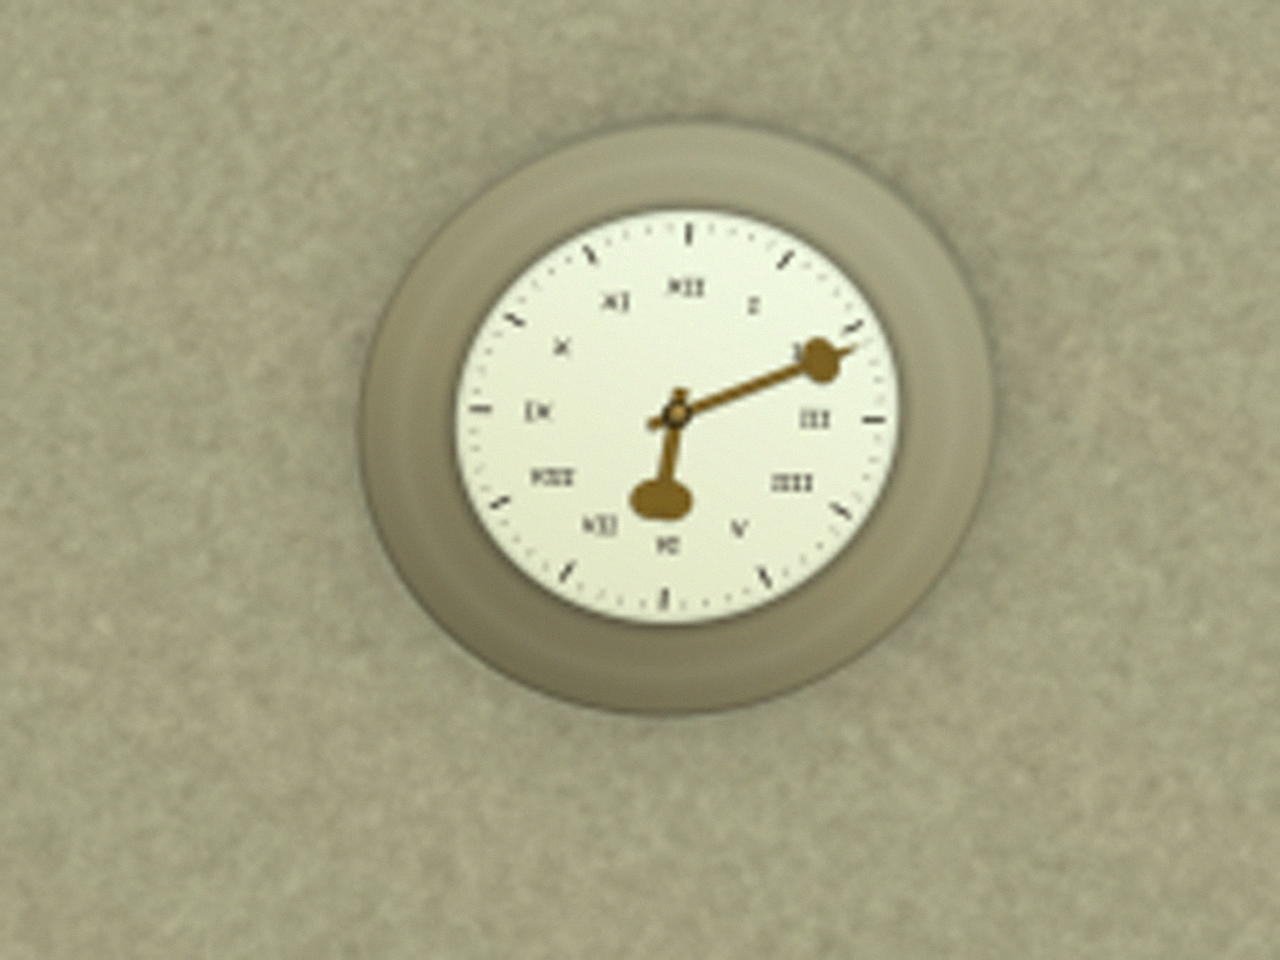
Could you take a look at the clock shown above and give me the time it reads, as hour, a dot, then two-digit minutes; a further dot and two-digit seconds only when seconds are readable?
6.11
